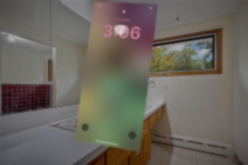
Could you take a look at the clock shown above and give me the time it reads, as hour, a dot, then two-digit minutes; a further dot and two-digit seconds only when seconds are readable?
3.06
